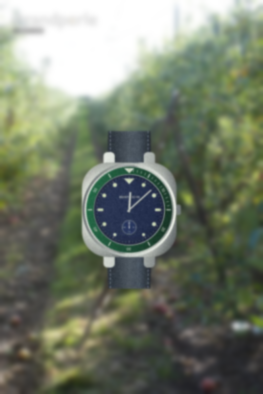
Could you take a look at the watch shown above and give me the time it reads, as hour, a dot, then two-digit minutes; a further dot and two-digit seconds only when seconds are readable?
12.08
